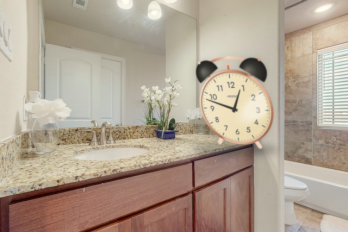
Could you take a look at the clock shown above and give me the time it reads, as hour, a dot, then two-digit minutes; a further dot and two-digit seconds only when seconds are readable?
12.48
